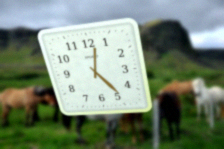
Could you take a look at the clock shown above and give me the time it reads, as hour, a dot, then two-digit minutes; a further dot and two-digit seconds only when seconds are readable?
12.24
